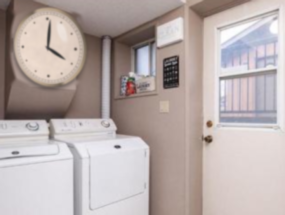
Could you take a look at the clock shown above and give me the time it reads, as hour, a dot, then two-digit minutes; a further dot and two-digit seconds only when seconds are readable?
4.01
